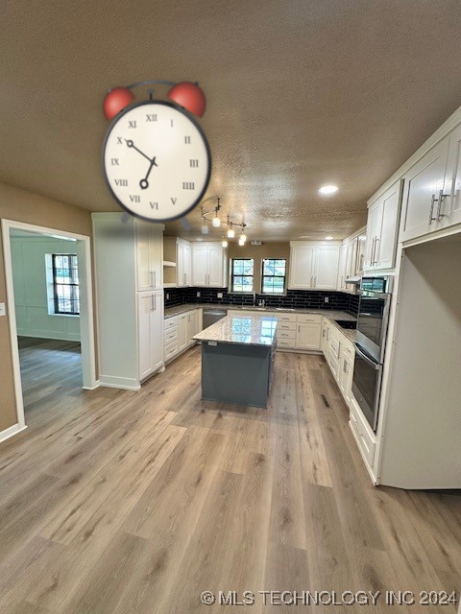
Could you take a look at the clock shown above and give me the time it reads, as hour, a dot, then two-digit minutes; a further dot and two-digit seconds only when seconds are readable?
6.51
